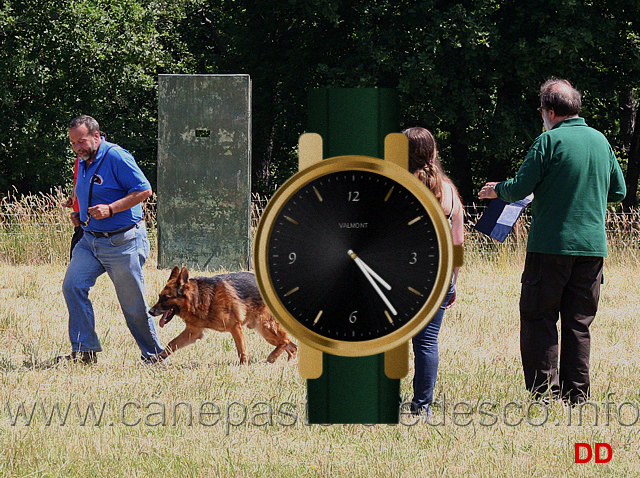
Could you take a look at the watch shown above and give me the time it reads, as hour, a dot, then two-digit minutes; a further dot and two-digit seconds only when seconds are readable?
4.24
